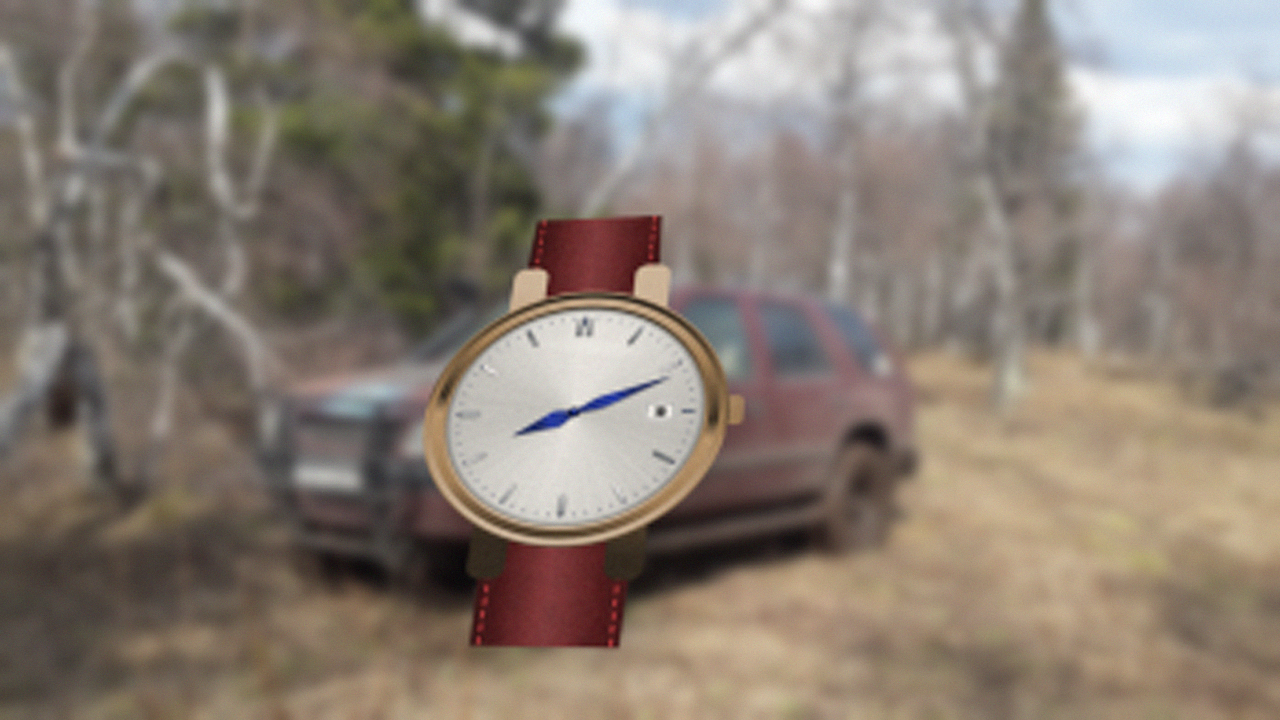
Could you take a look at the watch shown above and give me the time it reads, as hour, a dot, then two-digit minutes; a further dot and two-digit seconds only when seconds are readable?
8.11
